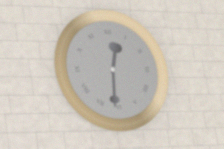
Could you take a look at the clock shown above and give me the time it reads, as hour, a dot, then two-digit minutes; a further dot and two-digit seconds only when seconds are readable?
12.31
